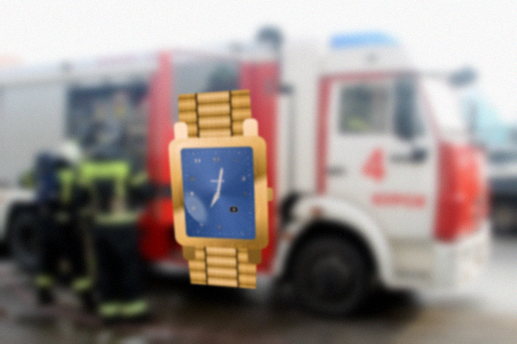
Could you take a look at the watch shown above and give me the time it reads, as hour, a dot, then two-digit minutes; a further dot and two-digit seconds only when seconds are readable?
7.02
